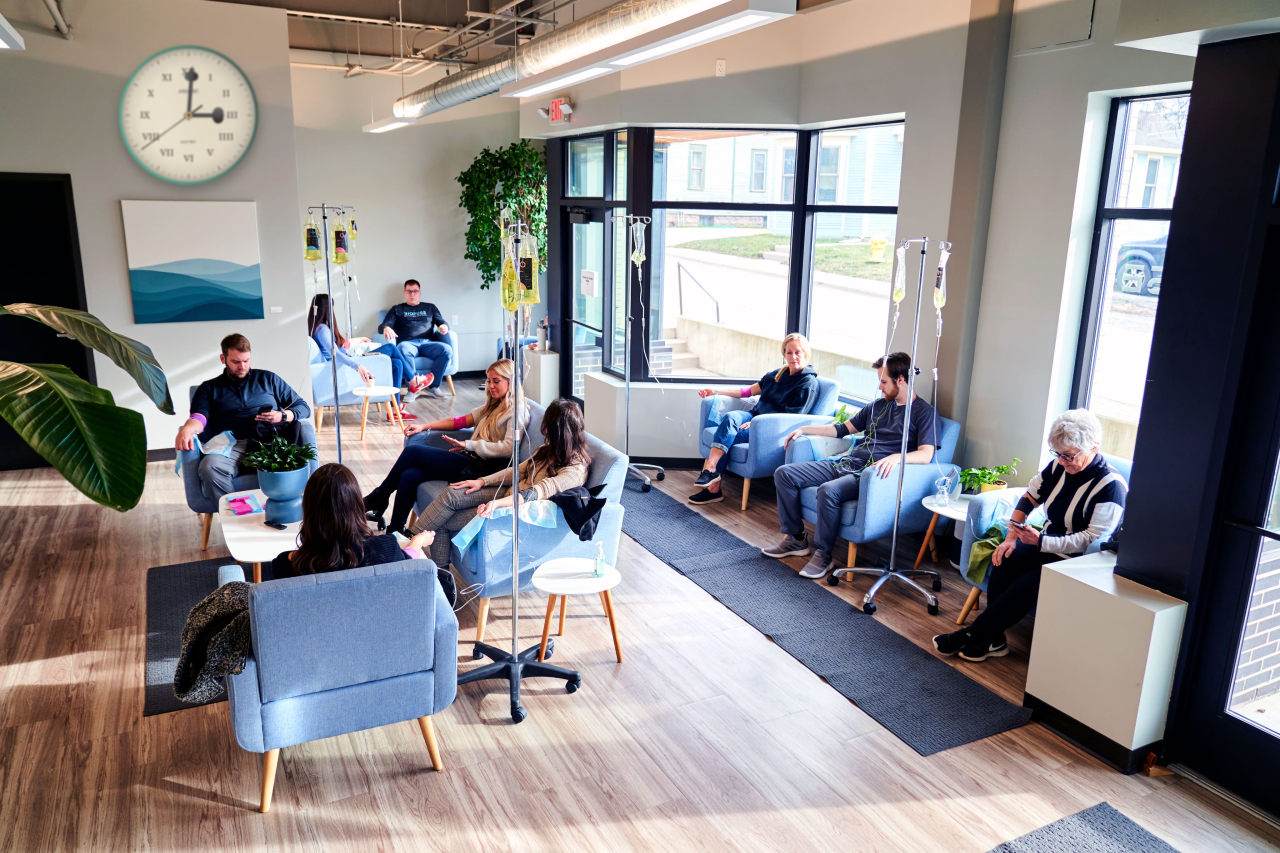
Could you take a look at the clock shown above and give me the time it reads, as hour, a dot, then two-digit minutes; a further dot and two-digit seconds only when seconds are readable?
3.00.39
